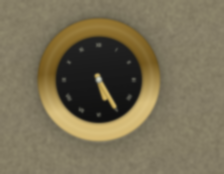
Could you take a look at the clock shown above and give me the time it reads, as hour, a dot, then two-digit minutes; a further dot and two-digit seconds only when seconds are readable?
5.25
